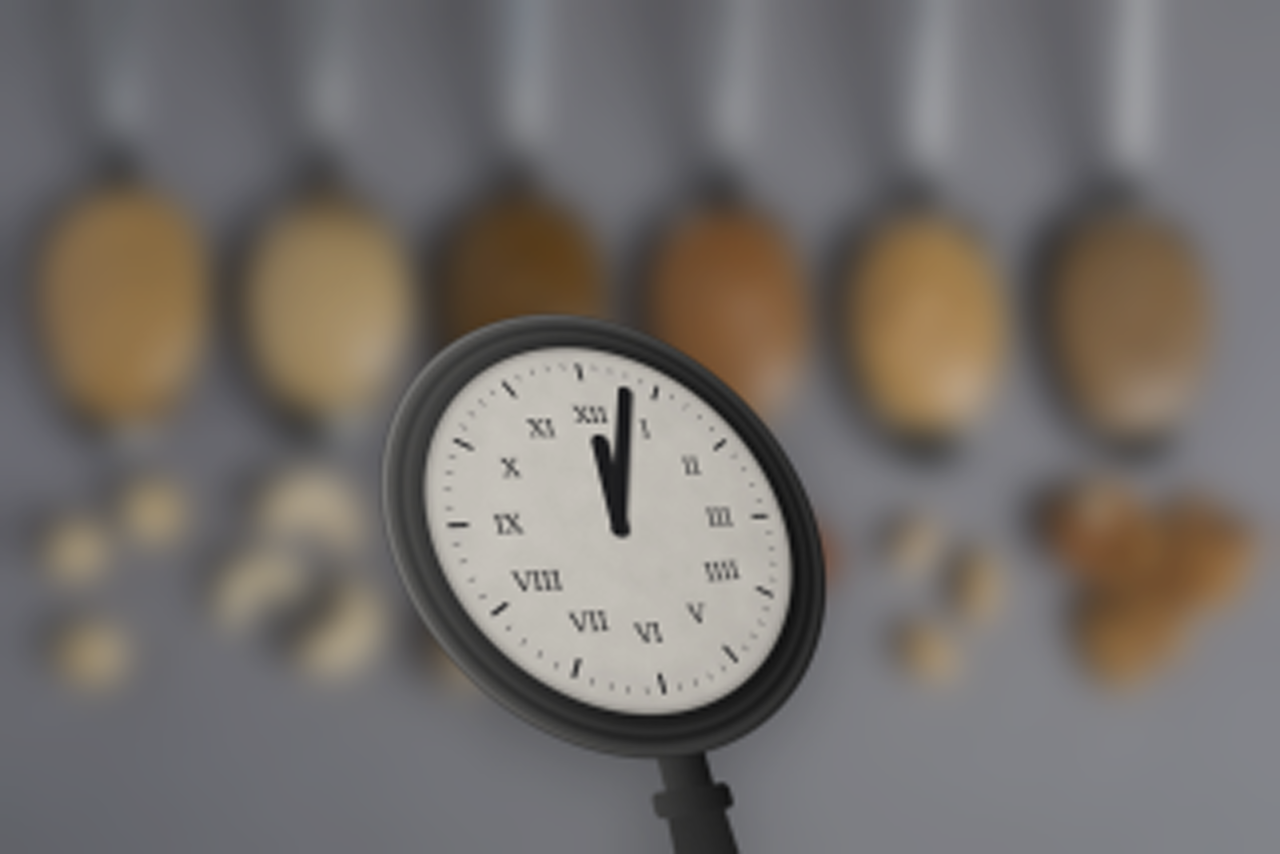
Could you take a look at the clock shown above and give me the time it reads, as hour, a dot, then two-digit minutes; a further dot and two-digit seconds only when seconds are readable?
12.03
